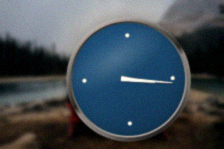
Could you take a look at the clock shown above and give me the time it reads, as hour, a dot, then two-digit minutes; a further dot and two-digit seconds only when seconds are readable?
3.16
